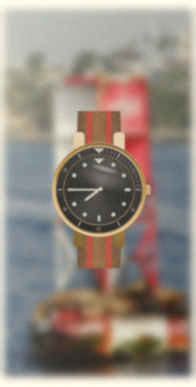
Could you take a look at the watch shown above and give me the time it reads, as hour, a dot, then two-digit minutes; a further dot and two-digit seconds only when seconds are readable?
7.45
